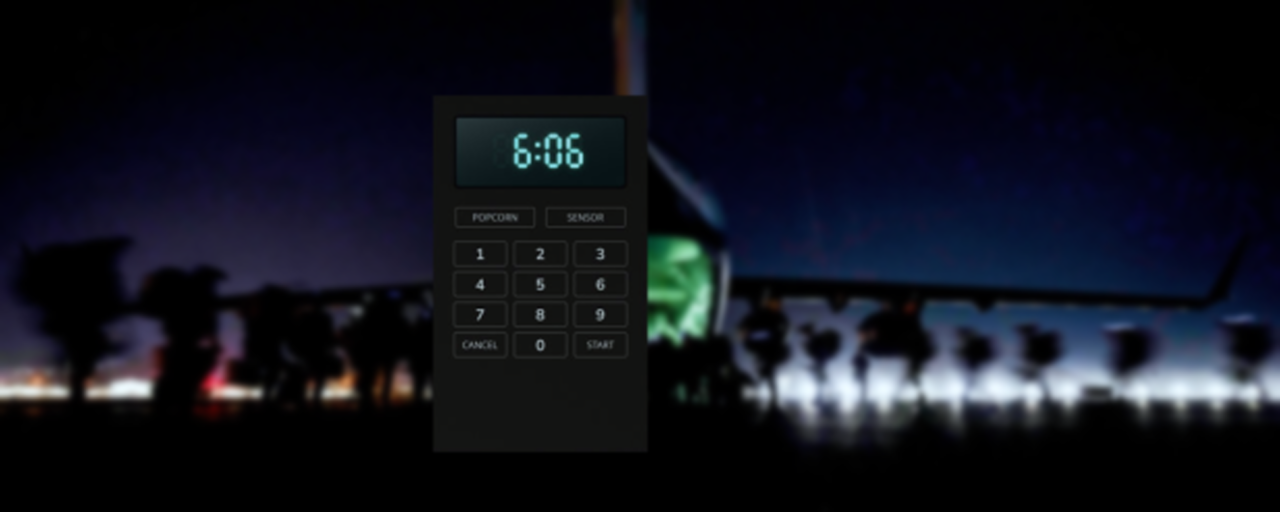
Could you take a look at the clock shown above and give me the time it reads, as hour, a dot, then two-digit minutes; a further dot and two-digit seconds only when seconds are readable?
6.06
